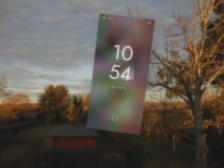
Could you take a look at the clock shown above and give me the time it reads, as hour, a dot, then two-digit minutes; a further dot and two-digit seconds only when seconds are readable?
10.54
